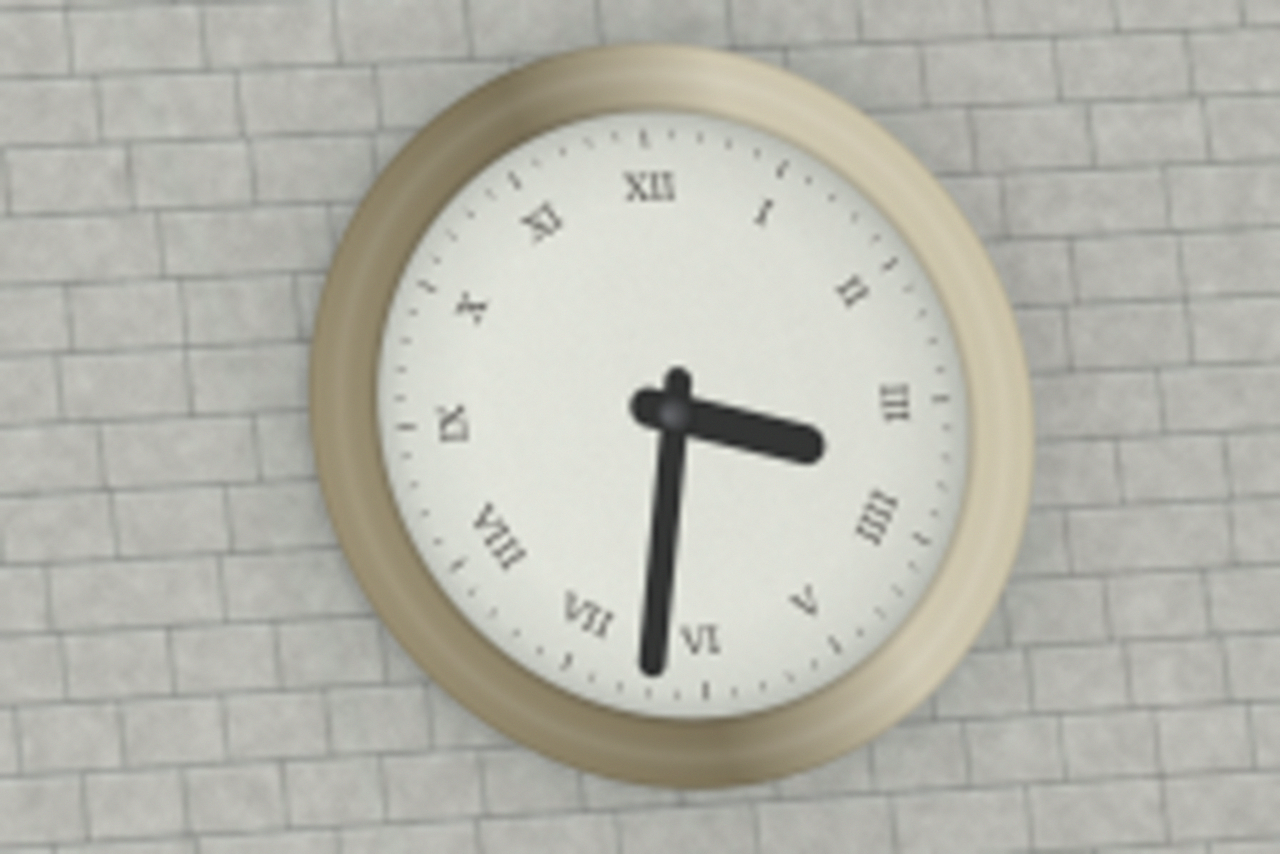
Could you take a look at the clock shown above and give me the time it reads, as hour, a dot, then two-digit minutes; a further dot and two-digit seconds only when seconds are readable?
3.32
